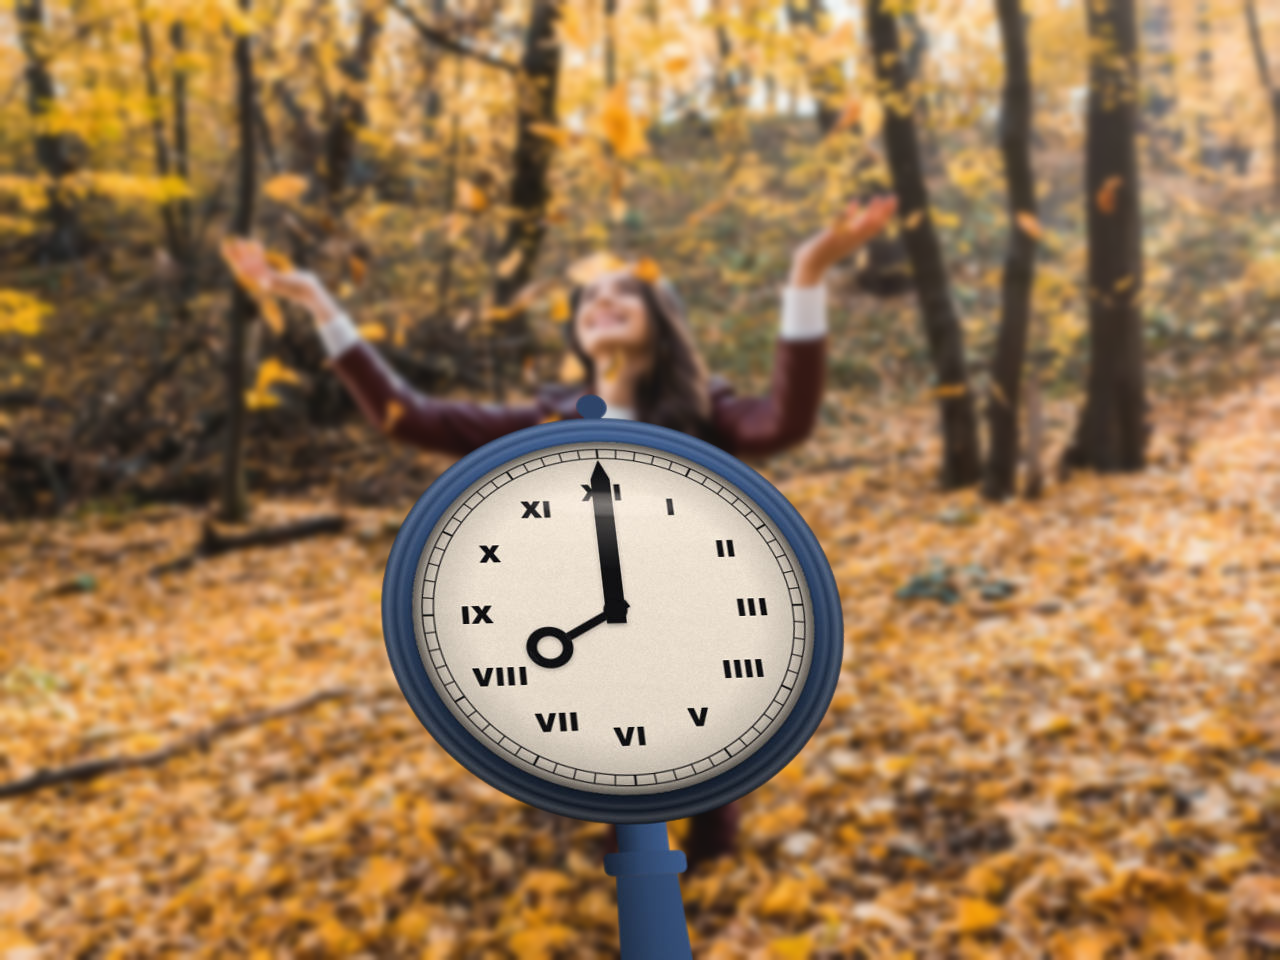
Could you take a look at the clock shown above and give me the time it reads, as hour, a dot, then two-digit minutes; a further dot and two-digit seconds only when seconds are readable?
8.00
